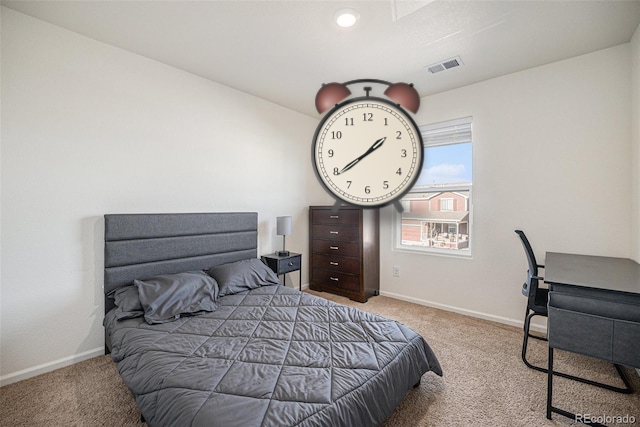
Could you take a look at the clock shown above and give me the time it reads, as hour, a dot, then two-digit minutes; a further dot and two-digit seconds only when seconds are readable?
1.39
